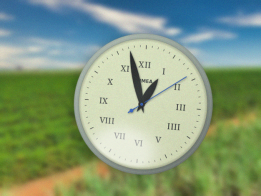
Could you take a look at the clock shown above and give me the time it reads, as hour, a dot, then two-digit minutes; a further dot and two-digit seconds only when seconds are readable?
12.57.09
